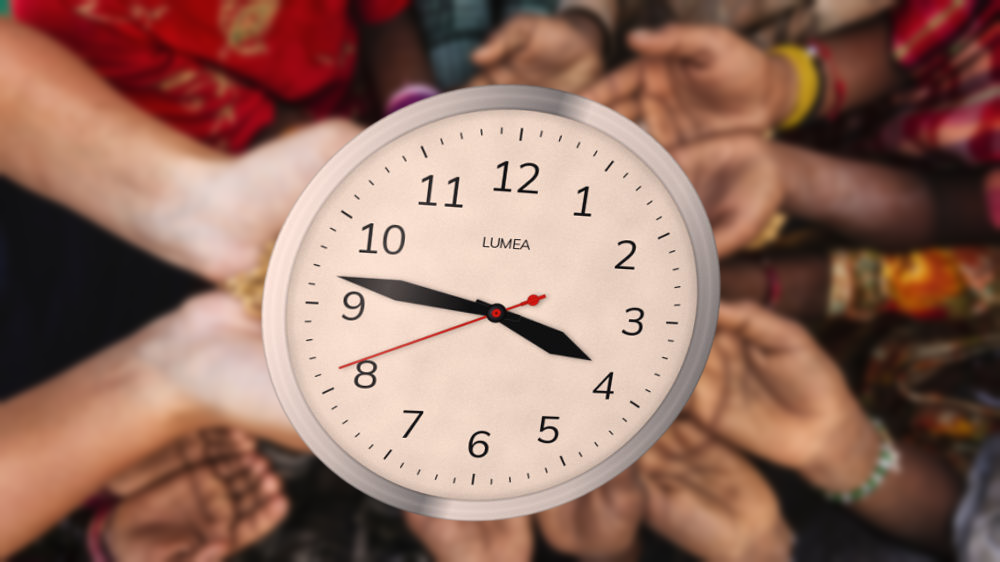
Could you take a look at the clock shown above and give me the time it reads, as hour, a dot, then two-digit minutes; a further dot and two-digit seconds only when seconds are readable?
3.46.41
